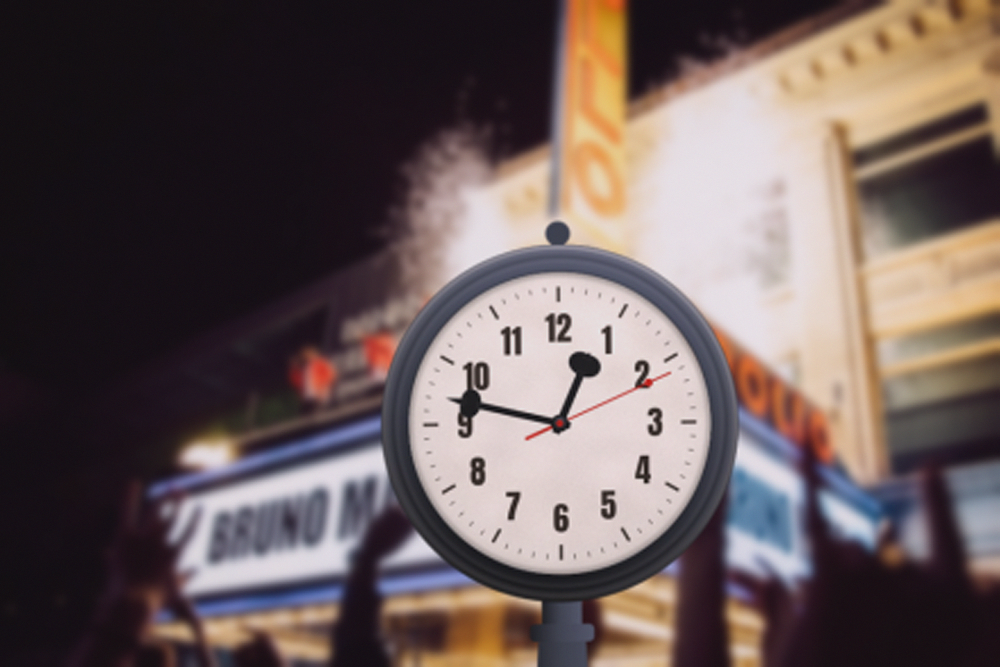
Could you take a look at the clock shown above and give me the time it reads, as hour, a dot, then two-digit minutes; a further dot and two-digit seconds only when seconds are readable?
12.47.11
